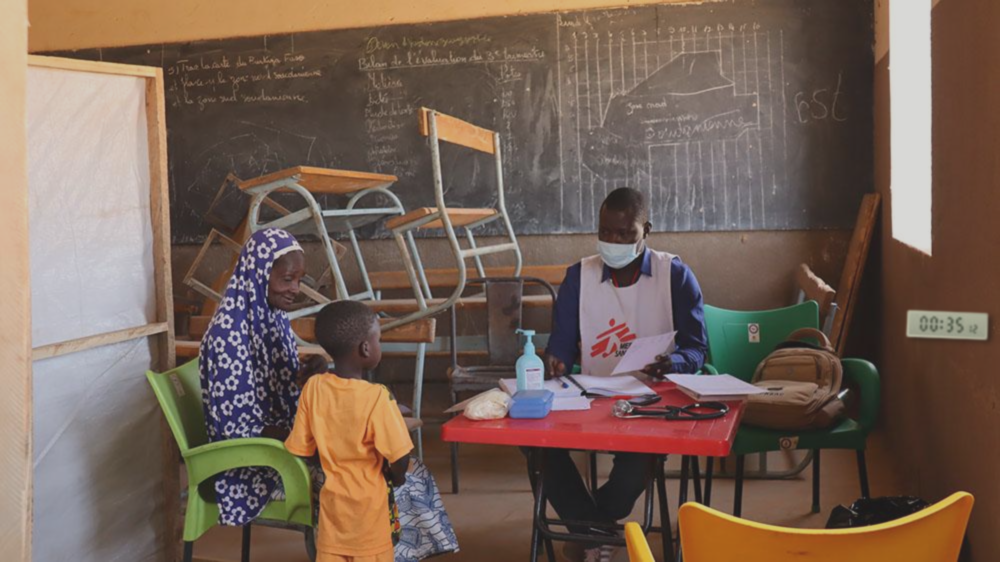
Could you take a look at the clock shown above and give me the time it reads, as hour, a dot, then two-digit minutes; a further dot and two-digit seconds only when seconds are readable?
0.35
